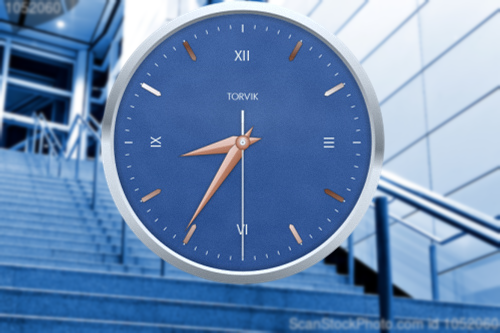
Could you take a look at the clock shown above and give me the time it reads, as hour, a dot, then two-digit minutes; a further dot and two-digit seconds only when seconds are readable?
8.35.30
